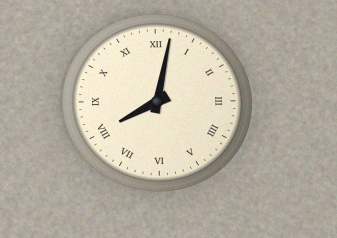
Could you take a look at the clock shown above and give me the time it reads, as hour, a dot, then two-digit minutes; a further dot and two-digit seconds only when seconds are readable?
8.02
